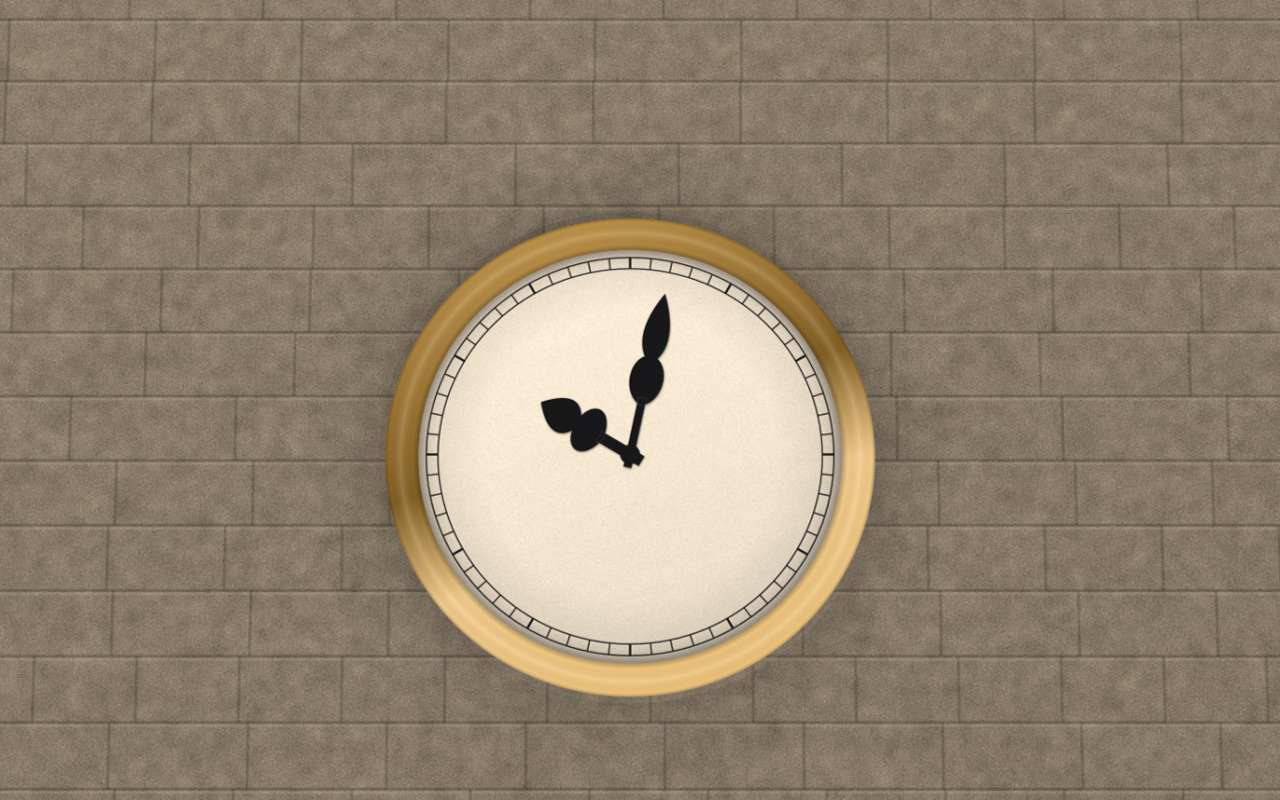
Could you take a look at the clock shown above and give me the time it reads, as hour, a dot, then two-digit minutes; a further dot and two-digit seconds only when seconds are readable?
10.02
